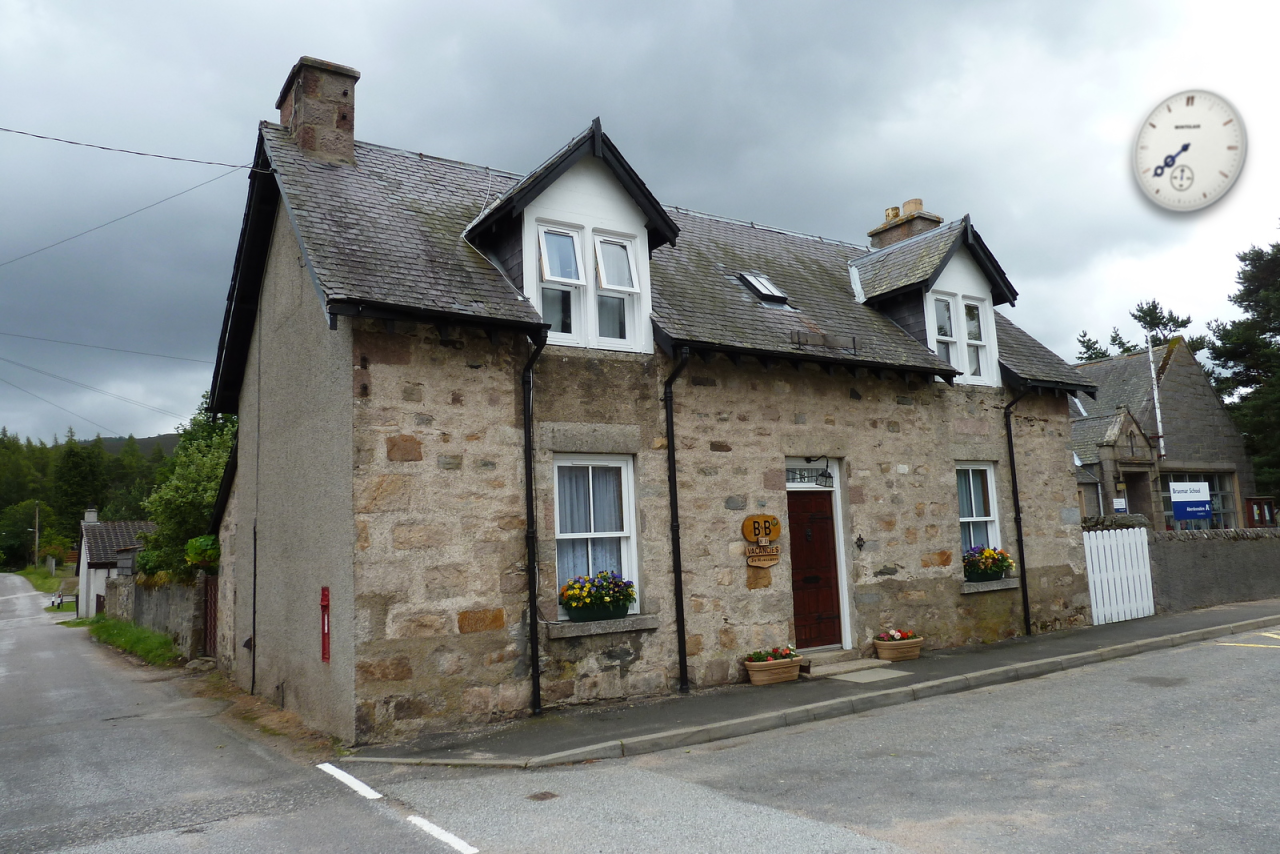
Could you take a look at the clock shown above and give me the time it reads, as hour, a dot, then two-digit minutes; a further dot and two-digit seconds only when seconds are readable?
7.38
